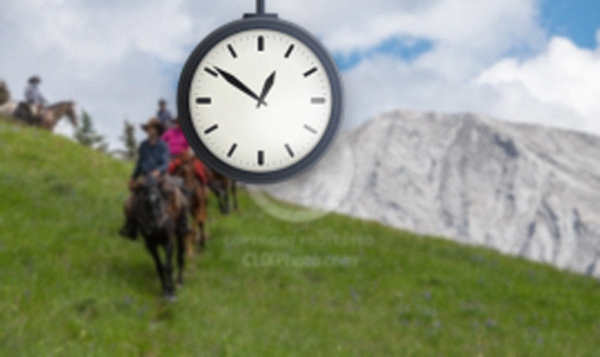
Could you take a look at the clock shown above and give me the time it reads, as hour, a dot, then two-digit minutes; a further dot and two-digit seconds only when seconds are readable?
12.51
